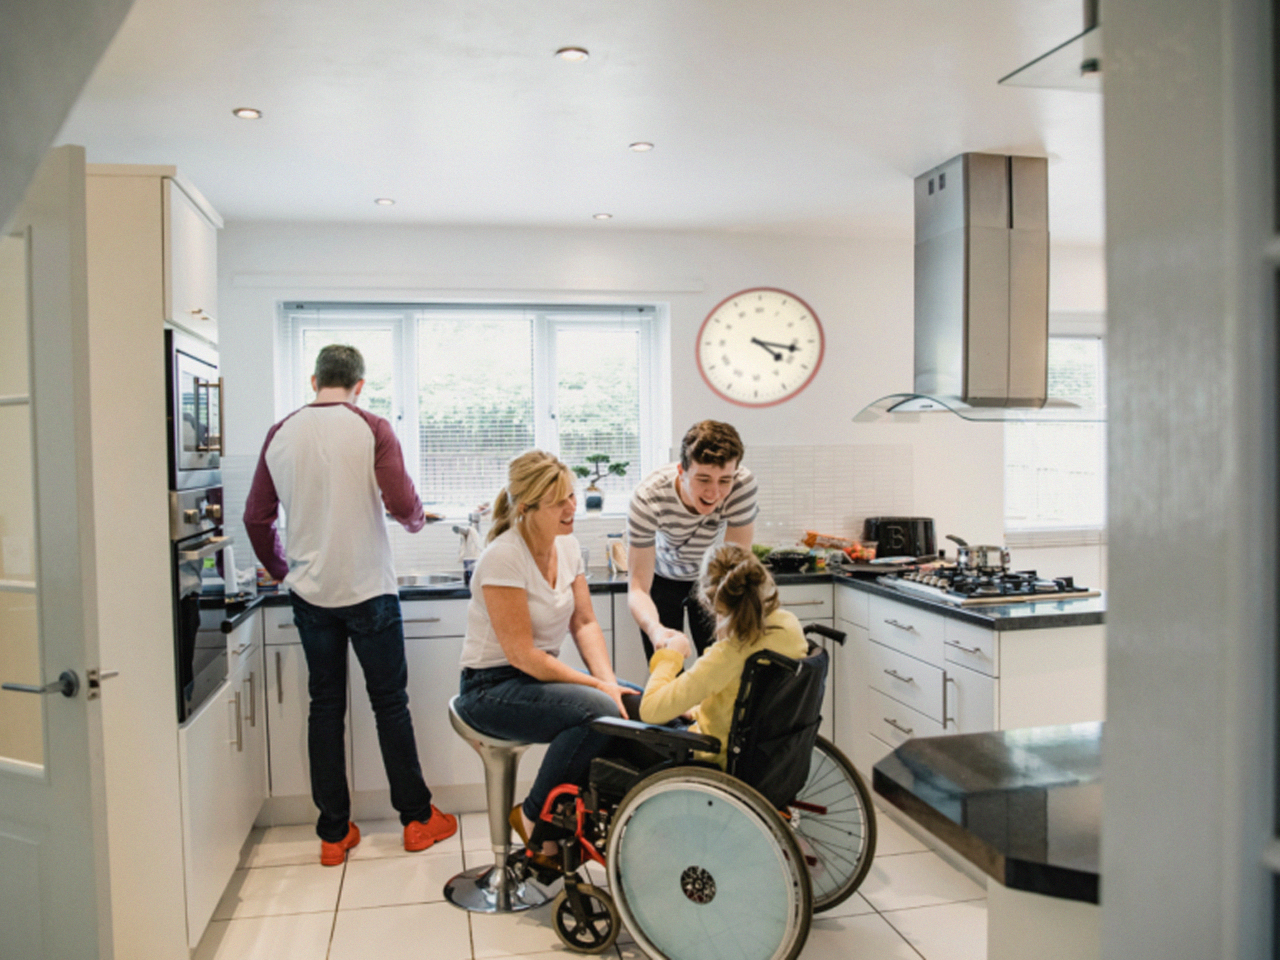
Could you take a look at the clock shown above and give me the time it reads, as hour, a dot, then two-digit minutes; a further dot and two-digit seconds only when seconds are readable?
4.17
